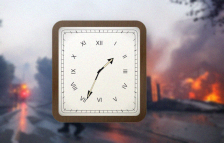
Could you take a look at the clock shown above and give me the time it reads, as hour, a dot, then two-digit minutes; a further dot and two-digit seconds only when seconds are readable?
1.34
